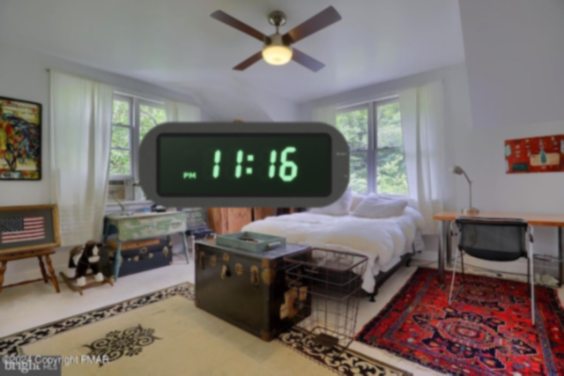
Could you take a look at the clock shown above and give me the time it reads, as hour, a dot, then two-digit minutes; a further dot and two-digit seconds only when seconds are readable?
11.16
